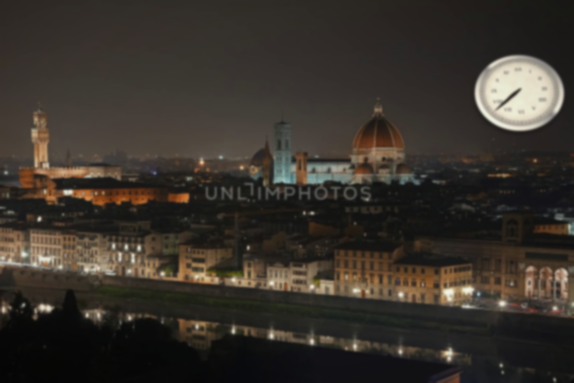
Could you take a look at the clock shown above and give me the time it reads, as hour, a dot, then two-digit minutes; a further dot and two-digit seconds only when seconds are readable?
7.38
